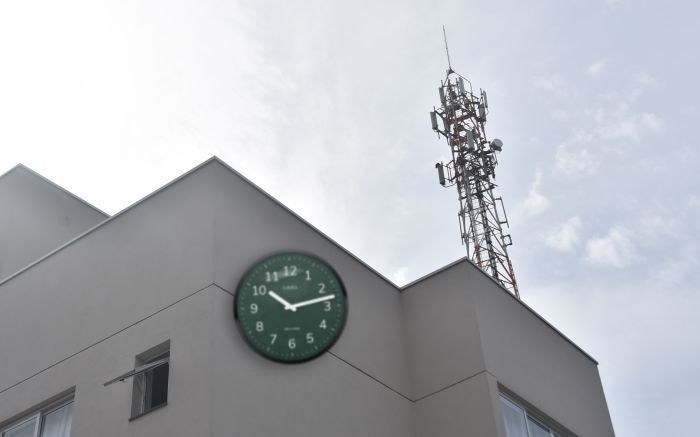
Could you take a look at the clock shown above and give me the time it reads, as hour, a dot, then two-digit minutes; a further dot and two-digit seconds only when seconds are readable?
10.13
